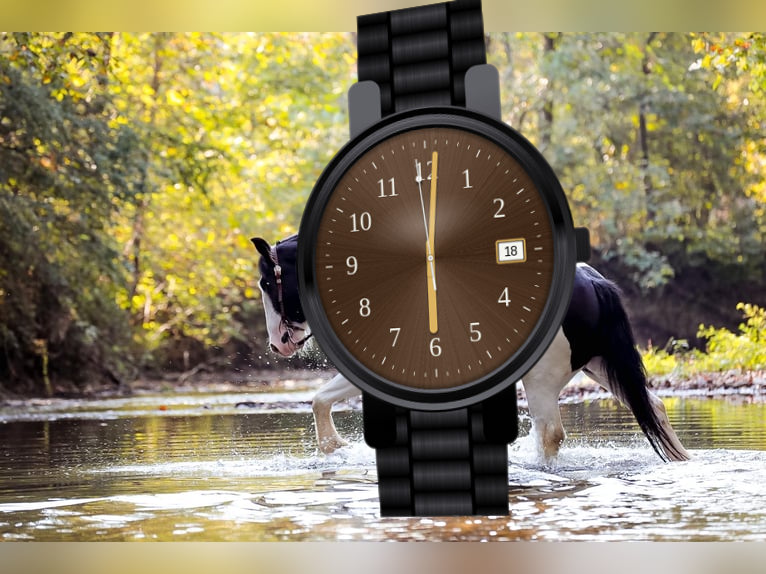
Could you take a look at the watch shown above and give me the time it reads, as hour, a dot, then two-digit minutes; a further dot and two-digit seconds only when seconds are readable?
6.00.59
